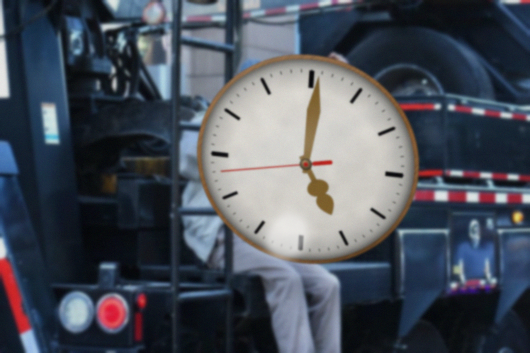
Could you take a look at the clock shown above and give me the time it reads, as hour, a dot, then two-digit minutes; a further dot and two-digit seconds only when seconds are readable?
5.00.43
